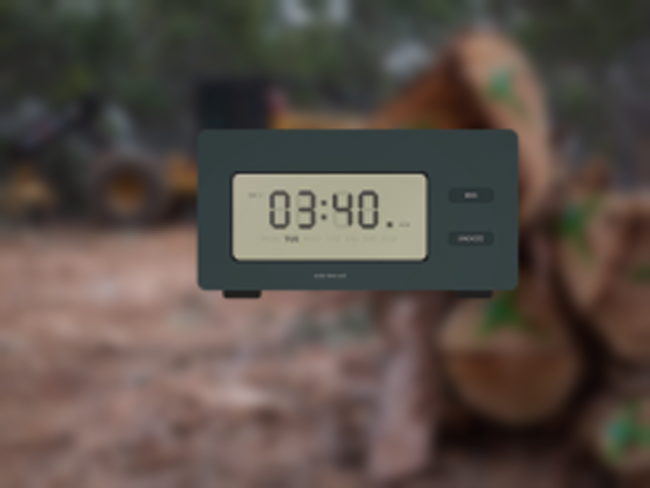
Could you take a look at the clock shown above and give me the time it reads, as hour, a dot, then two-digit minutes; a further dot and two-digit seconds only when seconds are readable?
3.40
